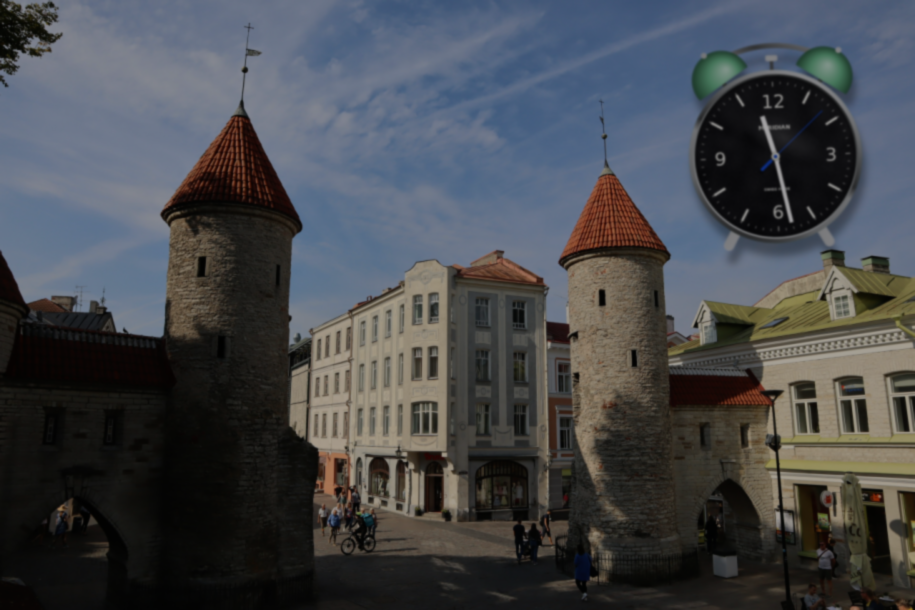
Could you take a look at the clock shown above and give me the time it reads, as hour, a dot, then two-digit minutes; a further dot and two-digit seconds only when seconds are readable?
11.28.08
